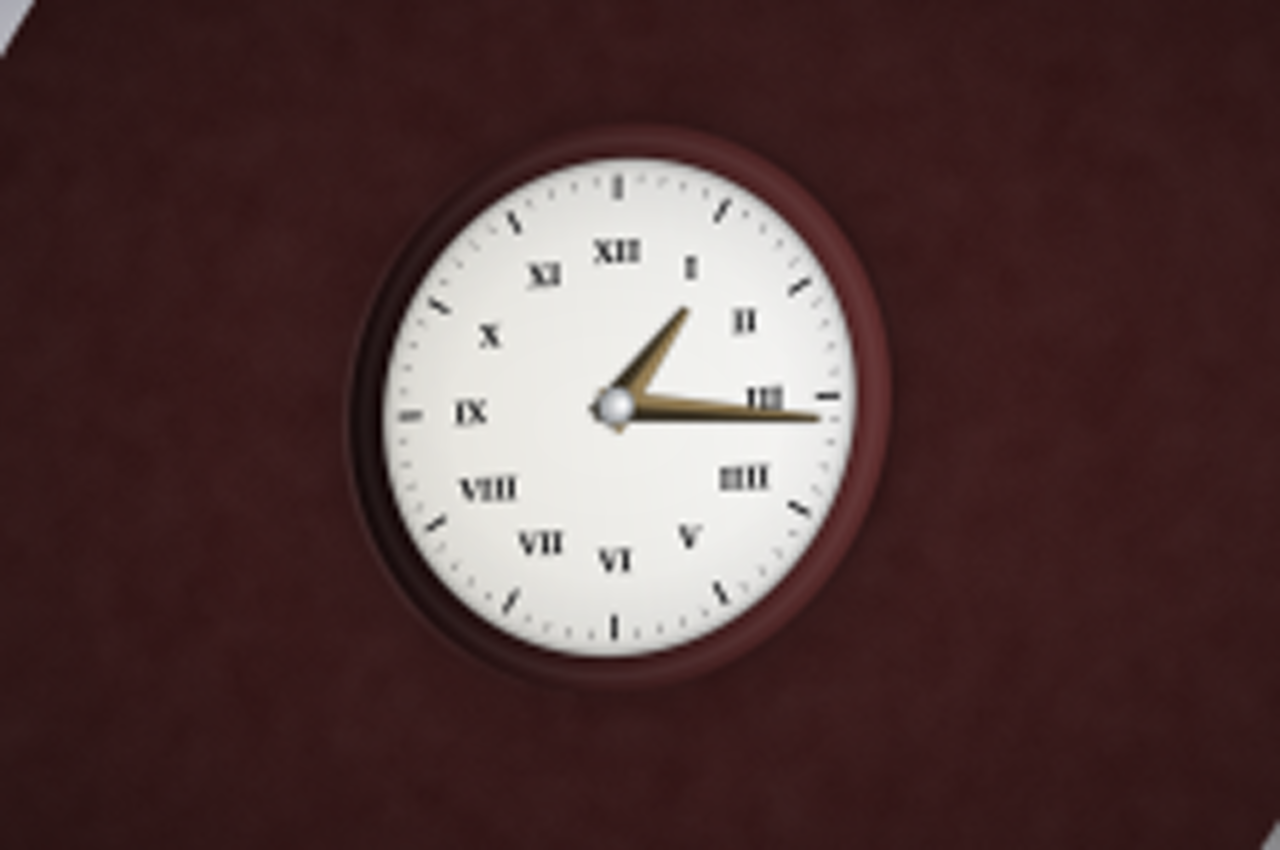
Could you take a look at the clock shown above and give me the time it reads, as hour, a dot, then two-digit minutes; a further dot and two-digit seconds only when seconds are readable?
1.16
